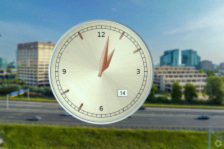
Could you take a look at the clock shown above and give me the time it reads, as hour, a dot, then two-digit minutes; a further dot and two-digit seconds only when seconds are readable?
1.02
